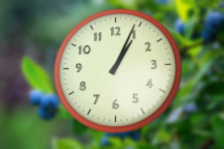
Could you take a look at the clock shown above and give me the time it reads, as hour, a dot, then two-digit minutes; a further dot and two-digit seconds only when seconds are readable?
1.04
